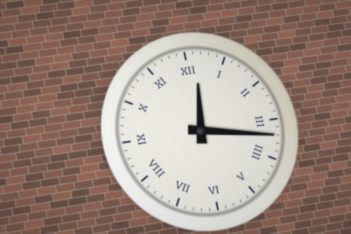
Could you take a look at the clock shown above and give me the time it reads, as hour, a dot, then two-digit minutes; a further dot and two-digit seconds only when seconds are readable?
12.17
